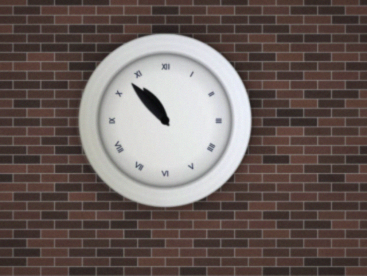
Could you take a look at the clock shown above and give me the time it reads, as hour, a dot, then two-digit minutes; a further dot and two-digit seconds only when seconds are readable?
10.53
